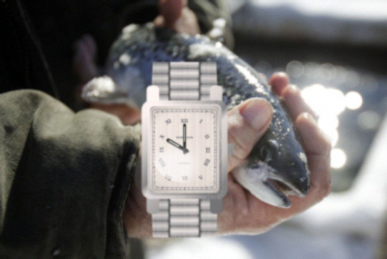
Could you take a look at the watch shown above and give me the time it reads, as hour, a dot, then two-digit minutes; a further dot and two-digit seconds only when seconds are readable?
10.00
